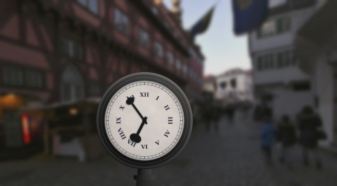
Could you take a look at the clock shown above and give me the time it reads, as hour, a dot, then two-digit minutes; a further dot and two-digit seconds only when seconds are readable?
6.54
